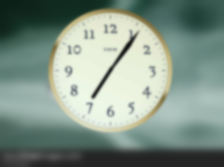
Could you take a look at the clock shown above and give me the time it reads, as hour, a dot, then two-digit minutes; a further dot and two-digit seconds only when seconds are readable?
7.06
